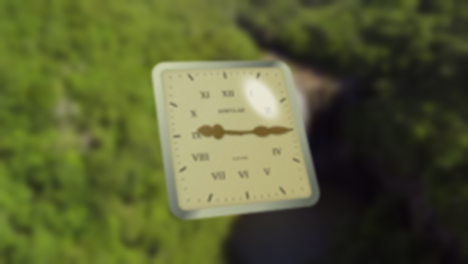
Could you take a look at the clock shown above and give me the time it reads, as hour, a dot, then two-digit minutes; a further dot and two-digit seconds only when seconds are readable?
9.15
